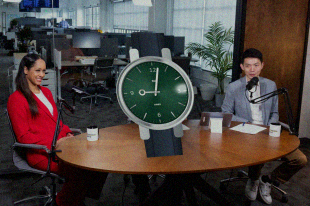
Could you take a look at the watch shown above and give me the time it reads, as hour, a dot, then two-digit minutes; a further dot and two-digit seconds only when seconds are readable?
9.02
